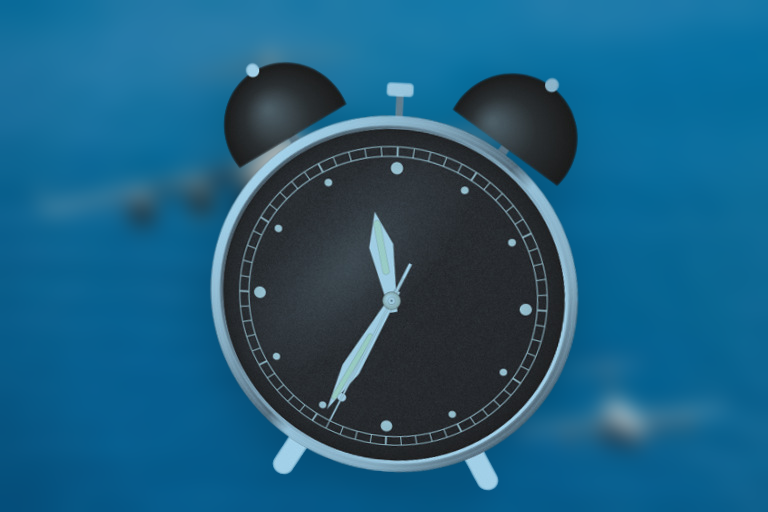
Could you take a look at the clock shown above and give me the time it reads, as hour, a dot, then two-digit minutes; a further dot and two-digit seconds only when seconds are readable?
11.34.34
